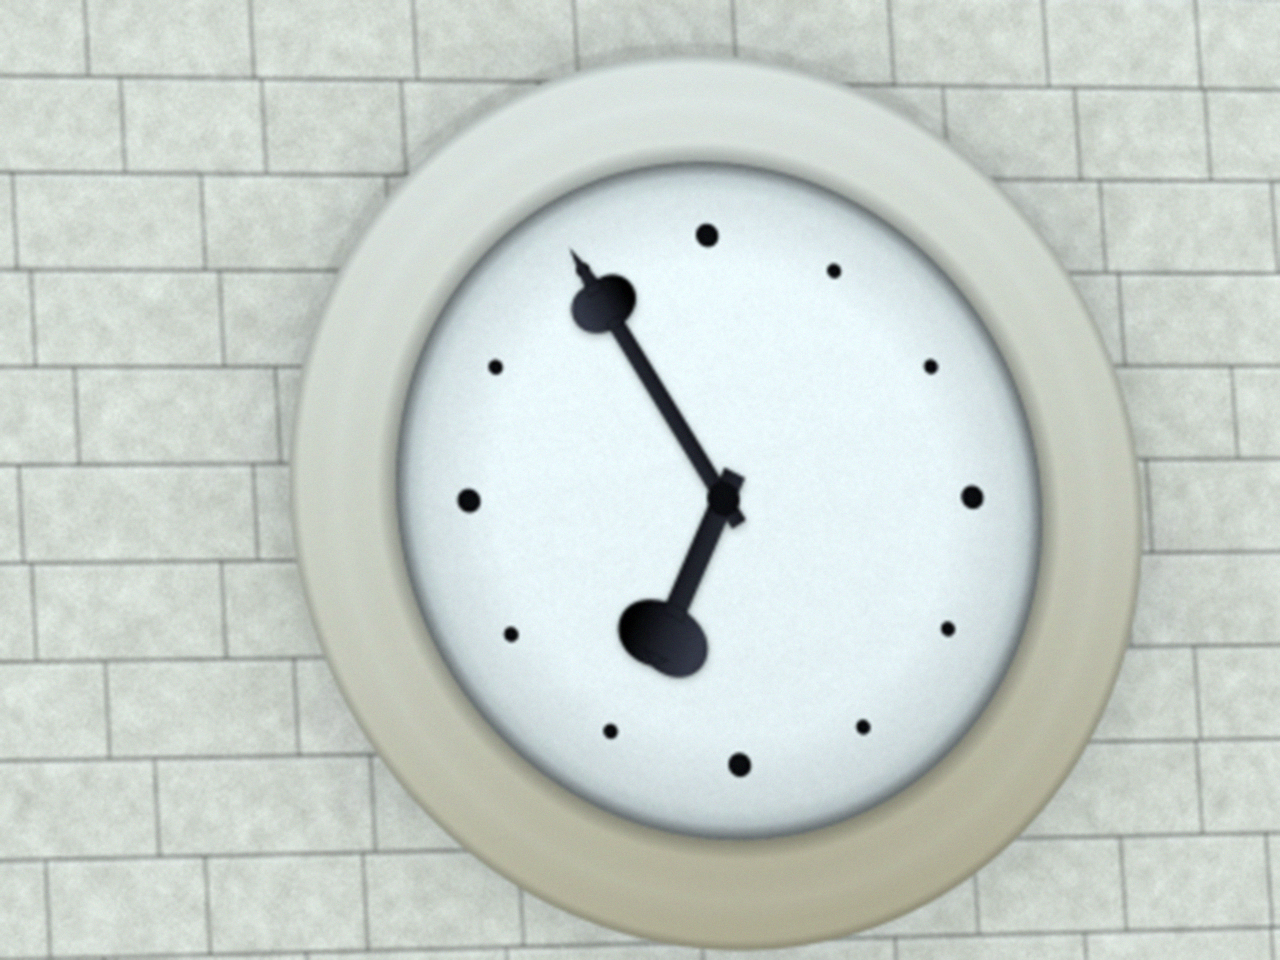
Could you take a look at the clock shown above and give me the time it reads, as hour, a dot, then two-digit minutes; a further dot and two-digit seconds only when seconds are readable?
6.55
